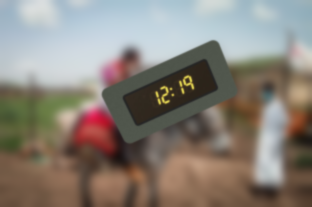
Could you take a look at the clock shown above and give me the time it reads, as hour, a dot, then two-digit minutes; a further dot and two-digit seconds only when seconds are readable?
12.19
